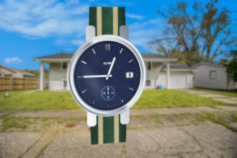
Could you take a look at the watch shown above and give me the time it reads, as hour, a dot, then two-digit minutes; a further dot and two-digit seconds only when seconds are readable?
12.45
